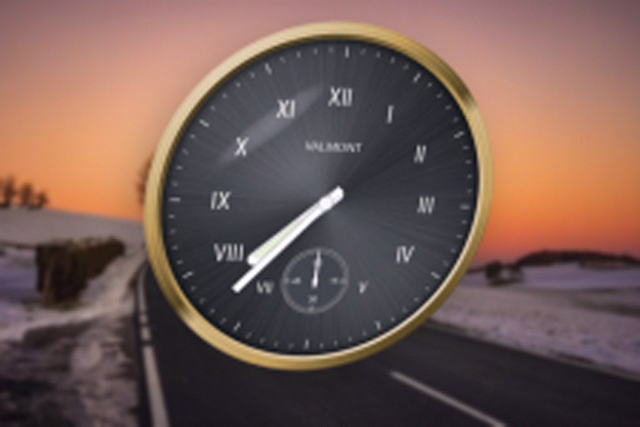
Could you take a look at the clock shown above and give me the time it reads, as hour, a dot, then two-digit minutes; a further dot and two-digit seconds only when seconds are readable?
7.37
